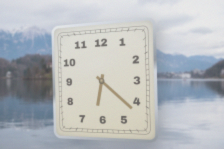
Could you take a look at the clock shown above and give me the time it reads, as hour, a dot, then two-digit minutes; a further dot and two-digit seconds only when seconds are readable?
6.22
